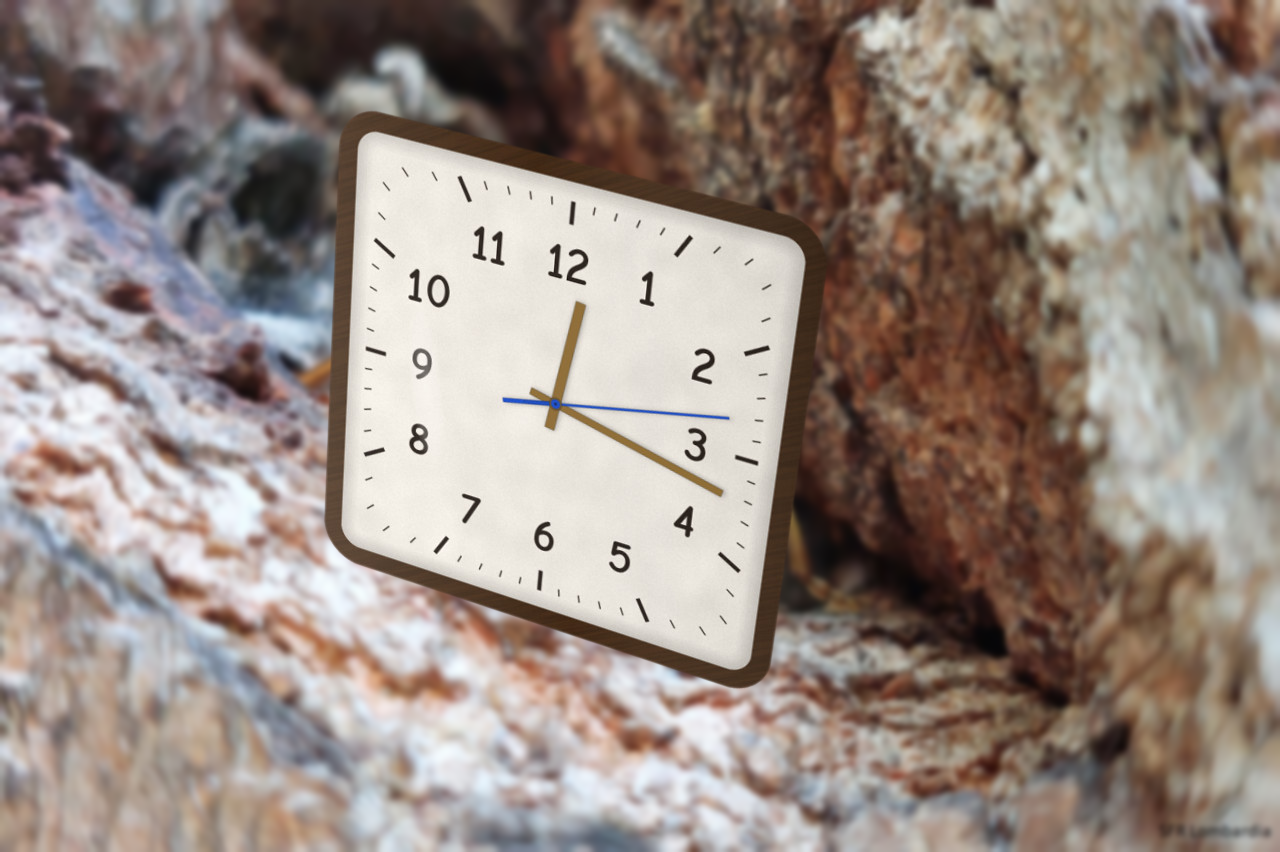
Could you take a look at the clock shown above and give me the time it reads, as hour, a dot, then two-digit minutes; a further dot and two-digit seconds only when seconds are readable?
12.17.13
